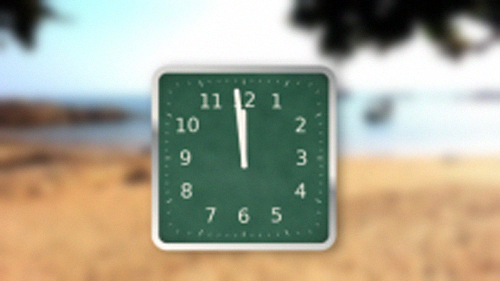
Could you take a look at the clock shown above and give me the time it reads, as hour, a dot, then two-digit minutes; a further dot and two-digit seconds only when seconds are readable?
11.59
